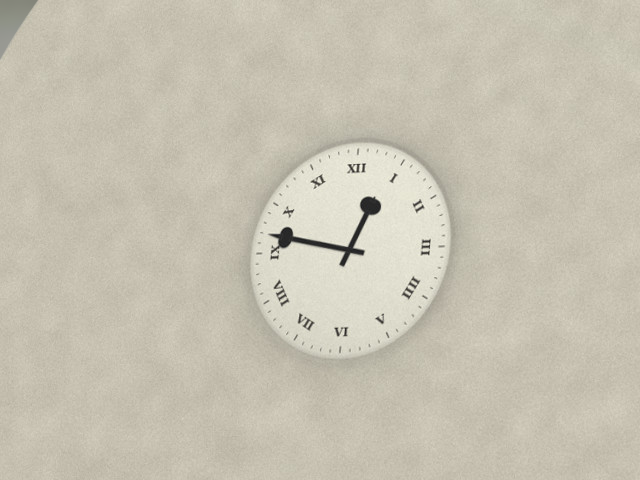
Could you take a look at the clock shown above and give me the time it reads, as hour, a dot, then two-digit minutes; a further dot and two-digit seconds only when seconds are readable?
12.47
